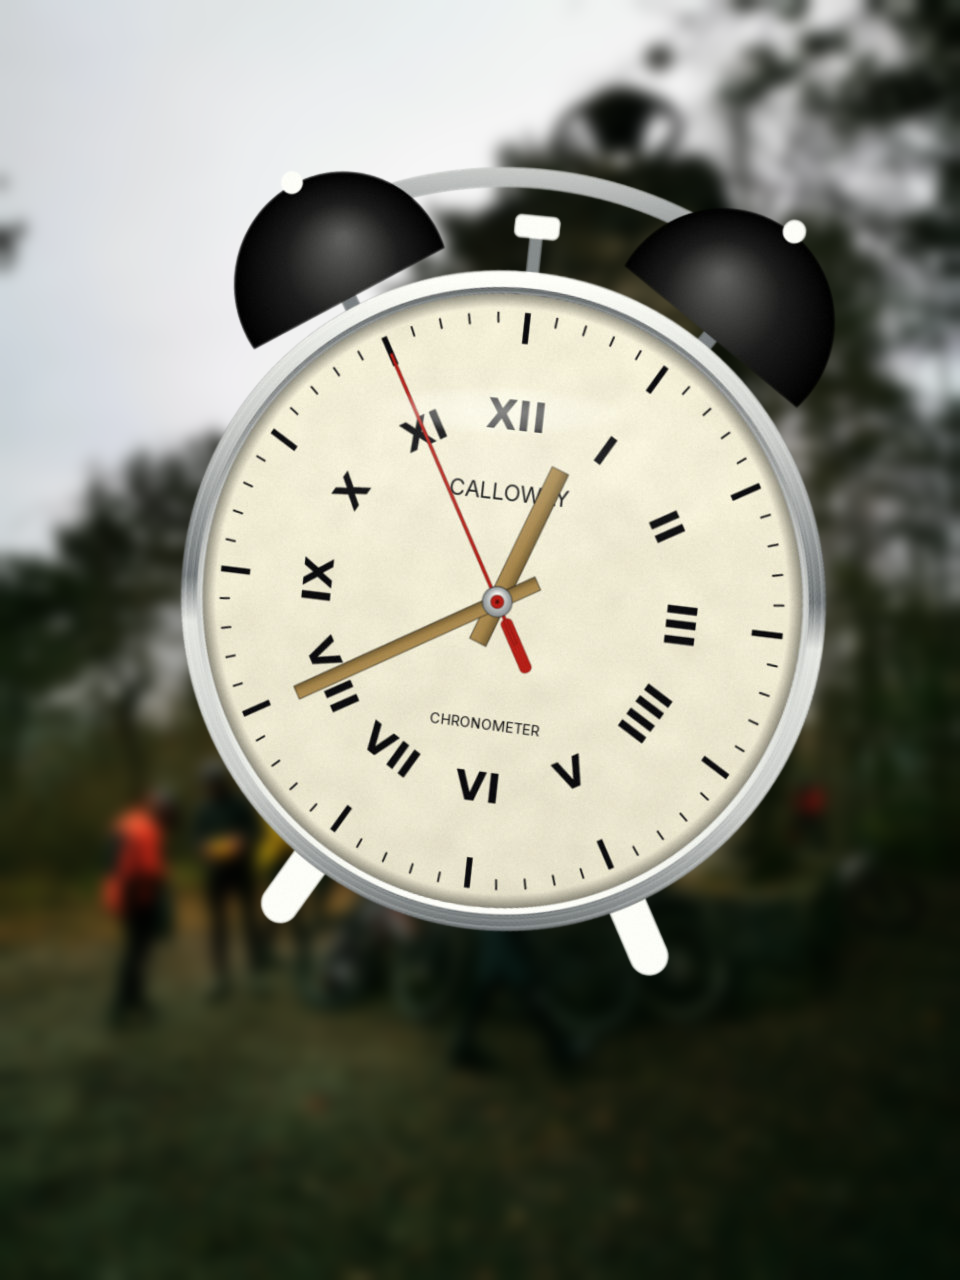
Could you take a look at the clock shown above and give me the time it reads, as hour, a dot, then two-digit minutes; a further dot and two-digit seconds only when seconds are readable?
12.39.55
